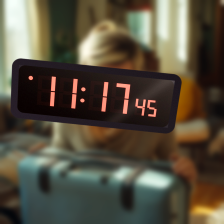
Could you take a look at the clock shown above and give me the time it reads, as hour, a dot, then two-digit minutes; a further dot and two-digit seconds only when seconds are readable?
11.17.45
